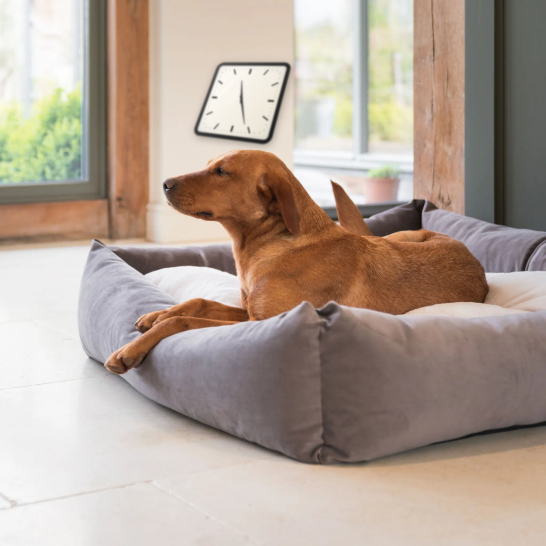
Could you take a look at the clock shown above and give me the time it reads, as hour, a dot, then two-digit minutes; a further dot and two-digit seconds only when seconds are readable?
11.26
